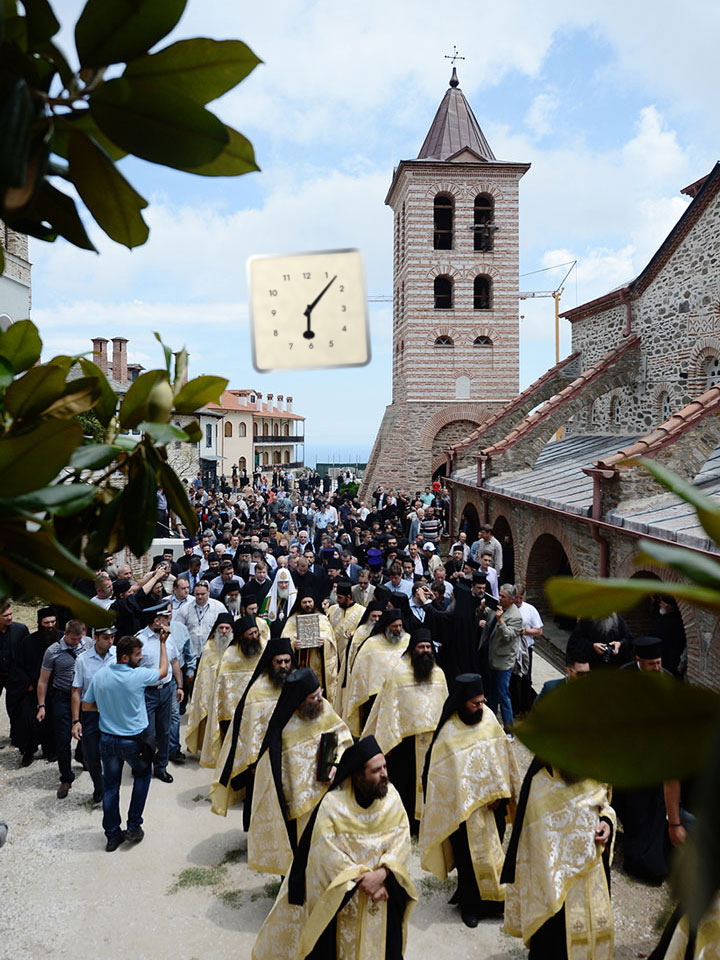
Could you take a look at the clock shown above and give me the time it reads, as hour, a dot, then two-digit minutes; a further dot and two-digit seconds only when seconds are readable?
6.07
